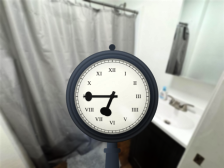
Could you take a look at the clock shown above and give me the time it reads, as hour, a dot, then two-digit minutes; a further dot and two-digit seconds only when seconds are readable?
6.45
